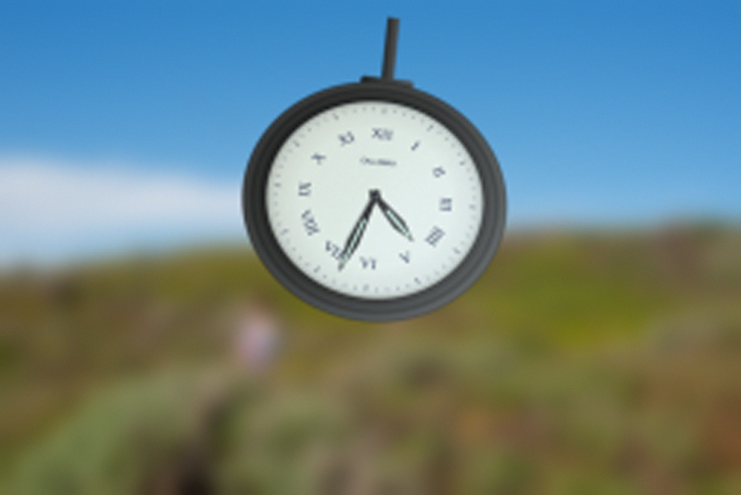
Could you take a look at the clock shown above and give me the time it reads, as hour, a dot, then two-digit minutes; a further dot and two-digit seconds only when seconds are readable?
4.33
